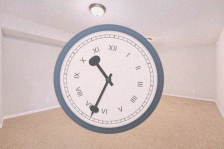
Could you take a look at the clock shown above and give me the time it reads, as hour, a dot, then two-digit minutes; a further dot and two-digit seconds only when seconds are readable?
10.33
